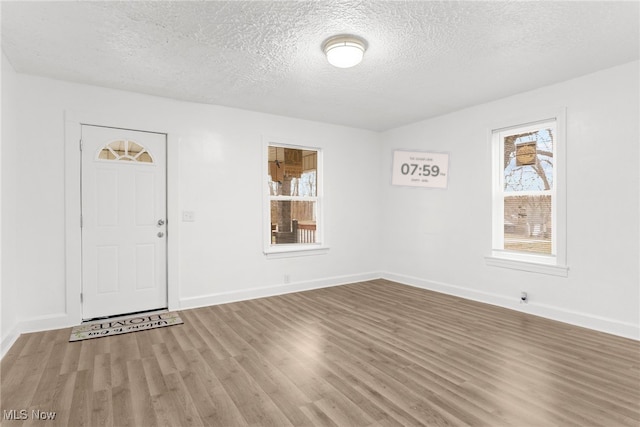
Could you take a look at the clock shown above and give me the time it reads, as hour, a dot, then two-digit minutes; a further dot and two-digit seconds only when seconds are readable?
7.59
